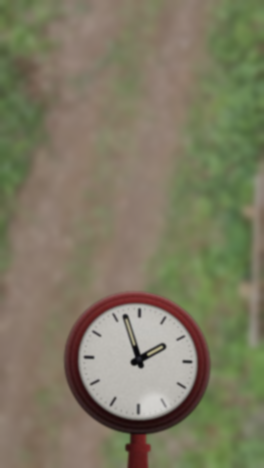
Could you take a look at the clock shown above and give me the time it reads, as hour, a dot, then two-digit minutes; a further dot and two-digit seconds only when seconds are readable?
1.57
